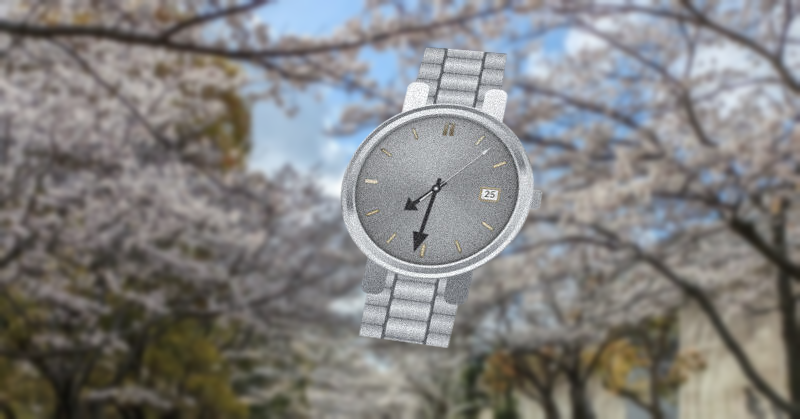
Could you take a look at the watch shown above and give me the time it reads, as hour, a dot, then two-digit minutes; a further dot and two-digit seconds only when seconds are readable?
7.31.07
